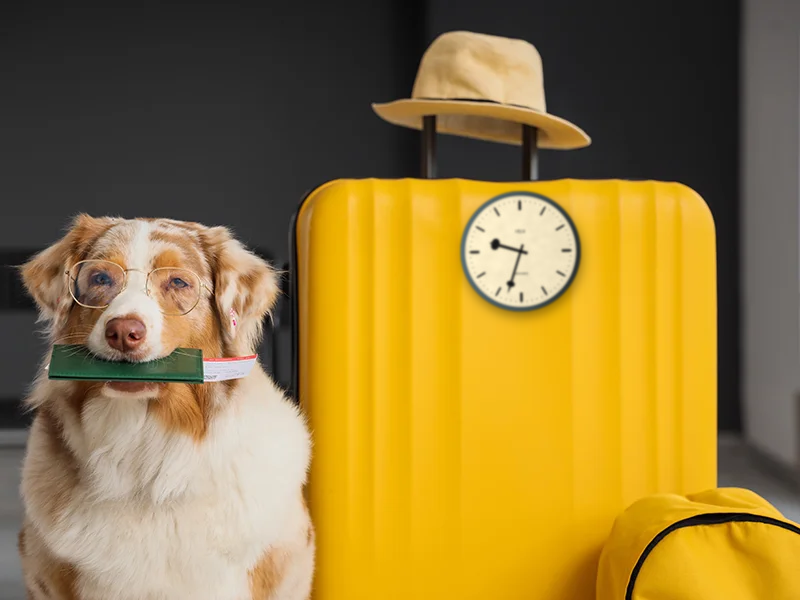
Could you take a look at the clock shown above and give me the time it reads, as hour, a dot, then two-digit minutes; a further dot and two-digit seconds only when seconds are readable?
9.33
